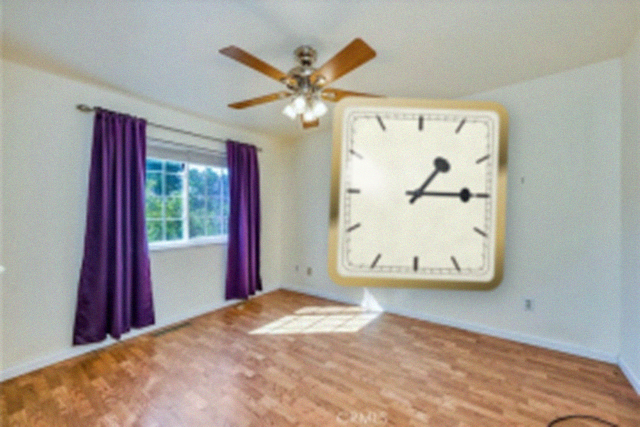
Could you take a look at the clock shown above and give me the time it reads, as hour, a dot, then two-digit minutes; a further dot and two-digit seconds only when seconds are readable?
1.15
